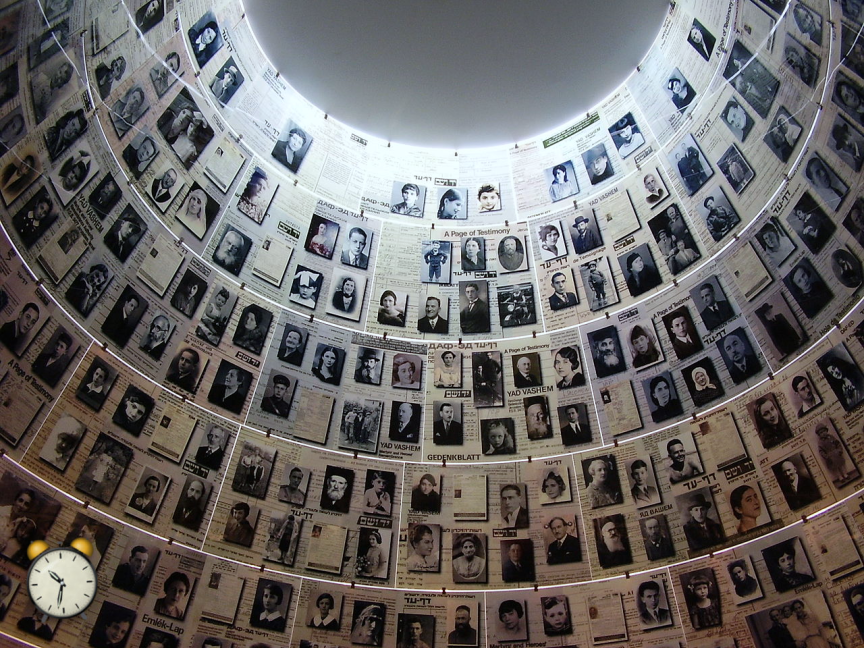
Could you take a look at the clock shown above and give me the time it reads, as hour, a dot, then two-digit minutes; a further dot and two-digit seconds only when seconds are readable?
10.32
